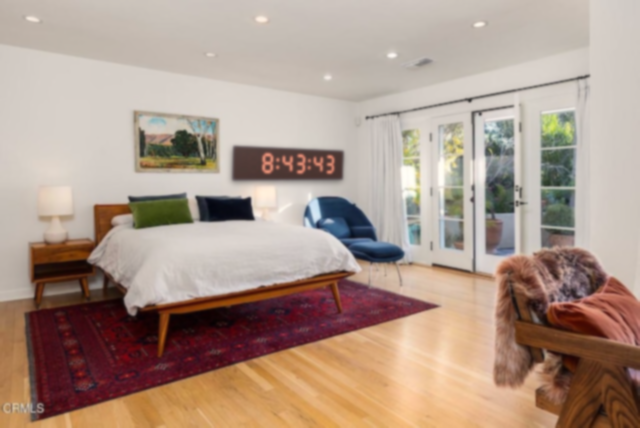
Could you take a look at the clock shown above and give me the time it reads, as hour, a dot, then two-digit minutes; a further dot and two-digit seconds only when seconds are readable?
8.43.43
